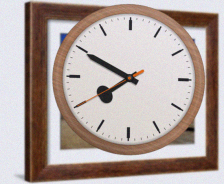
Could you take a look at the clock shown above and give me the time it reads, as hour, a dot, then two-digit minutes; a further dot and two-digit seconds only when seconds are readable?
7.49.40
